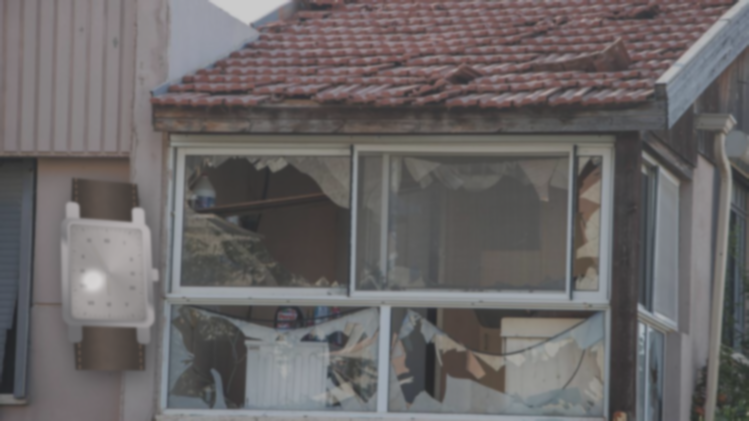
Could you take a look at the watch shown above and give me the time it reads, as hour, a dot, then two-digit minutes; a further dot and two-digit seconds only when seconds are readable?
5.55
